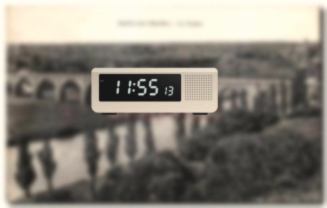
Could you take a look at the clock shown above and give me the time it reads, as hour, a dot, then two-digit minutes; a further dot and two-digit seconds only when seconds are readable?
11.55.13
